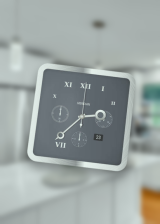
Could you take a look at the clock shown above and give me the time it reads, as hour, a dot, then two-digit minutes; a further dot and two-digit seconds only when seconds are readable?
2.37
